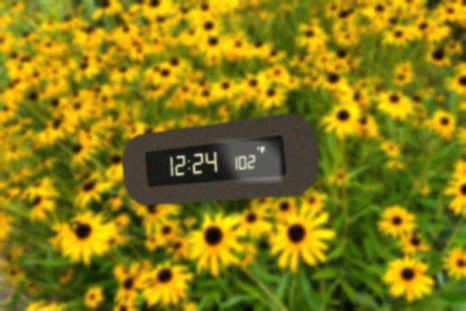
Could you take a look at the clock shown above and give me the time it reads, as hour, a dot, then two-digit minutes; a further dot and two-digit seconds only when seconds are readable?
12.24
